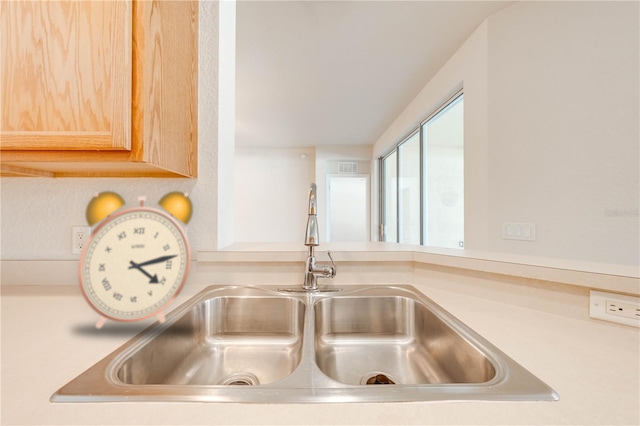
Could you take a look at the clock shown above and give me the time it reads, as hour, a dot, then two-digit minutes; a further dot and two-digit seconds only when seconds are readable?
4.13
